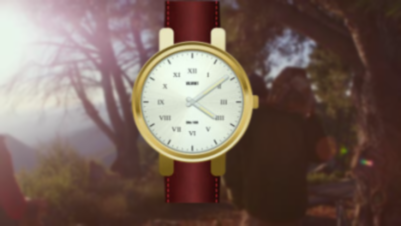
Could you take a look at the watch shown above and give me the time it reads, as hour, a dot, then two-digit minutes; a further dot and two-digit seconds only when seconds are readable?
4.09
